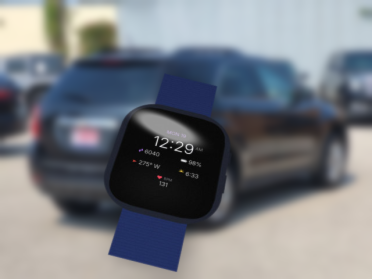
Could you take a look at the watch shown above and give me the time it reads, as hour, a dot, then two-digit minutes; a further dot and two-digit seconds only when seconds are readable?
12.29
